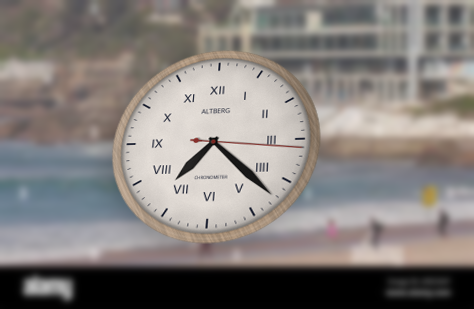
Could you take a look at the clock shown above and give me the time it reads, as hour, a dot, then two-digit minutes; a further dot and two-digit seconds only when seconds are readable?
7.22.16
